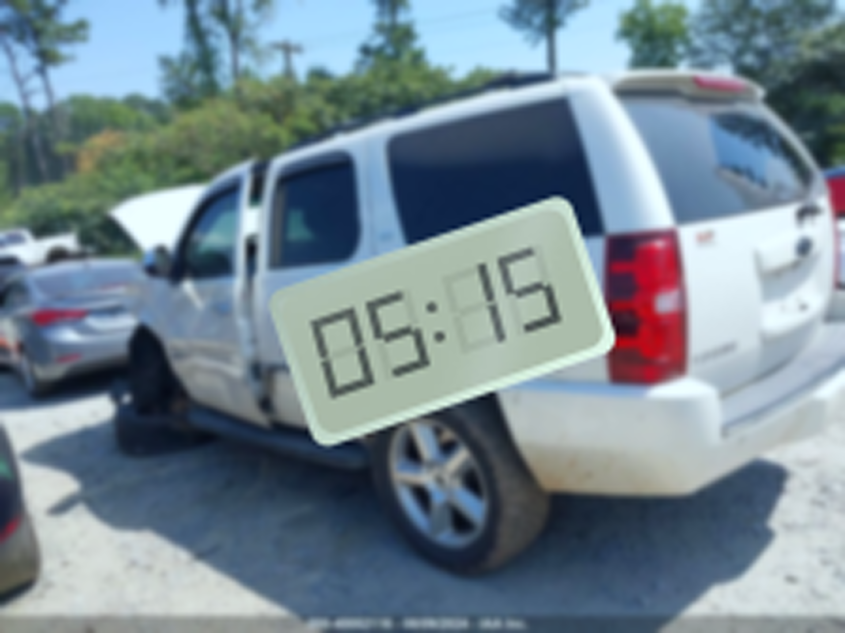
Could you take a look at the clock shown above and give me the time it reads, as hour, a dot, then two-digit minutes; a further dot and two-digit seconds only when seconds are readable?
5.15
